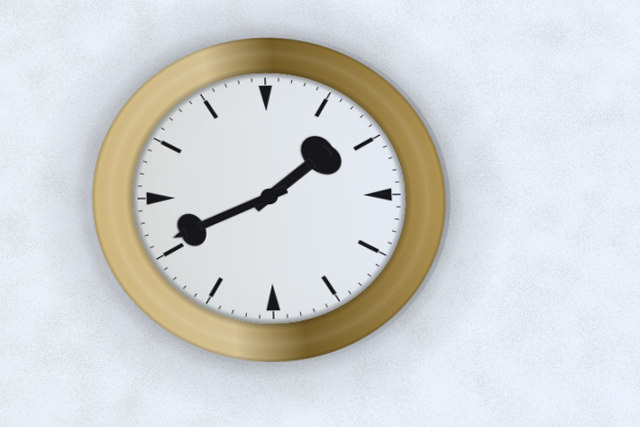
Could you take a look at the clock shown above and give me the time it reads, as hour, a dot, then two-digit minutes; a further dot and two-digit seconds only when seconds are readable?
1.41
